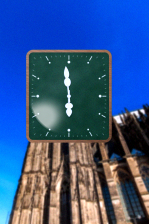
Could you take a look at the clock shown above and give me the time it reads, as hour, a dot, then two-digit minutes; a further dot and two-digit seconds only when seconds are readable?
5.59
